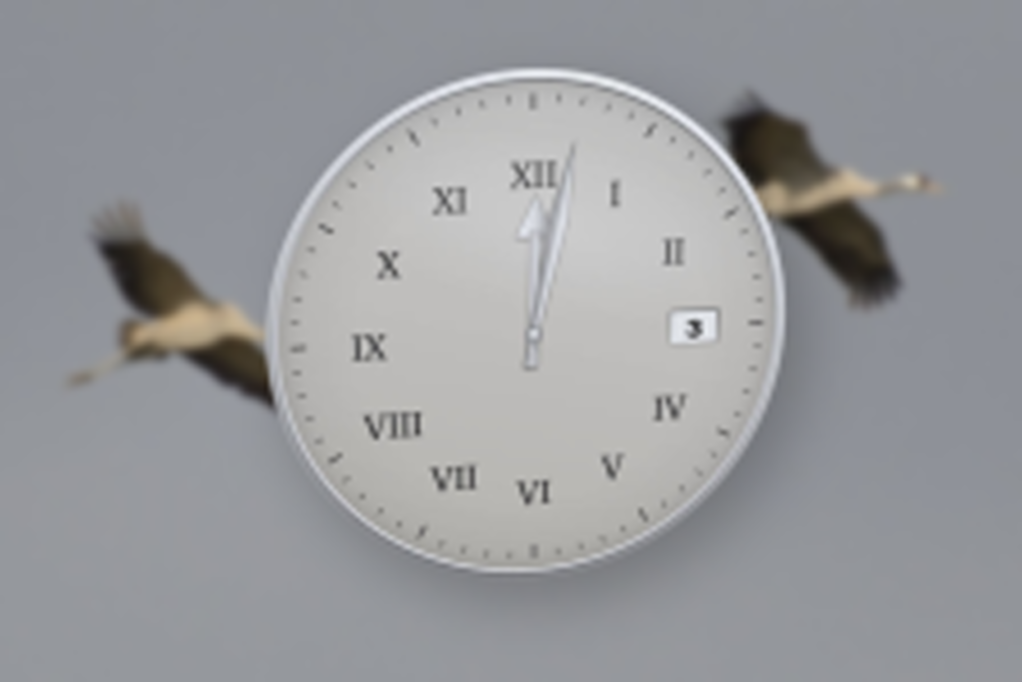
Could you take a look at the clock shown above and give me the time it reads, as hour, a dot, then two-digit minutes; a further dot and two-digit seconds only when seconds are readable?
12.02
